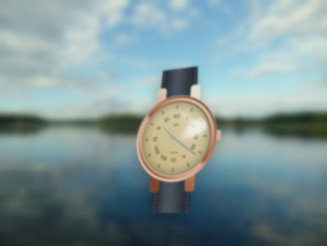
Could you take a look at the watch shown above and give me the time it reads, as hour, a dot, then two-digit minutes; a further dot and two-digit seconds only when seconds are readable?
10.21
